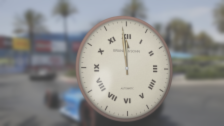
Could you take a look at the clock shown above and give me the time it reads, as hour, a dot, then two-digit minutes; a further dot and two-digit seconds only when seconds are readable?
11.59
